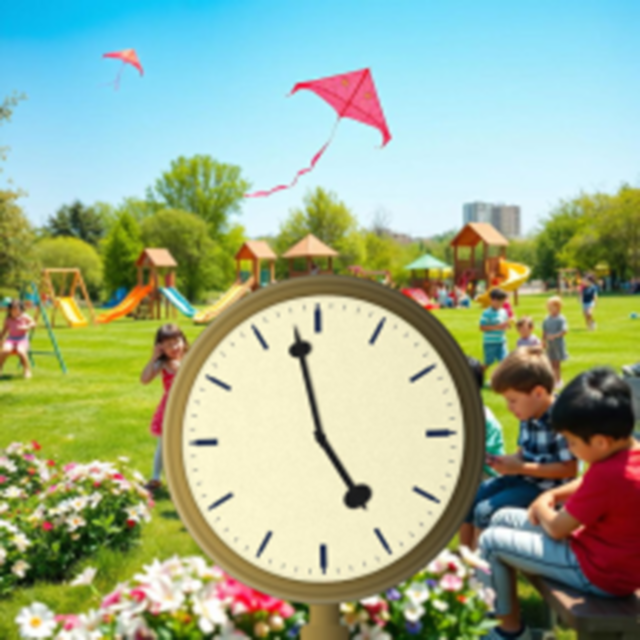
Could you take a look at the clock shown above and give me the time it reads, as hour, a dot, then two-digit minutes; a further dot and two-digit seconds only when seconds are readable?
4.58
